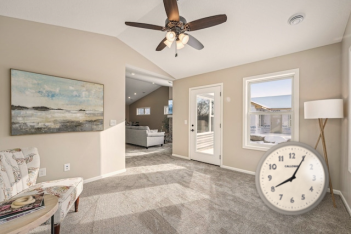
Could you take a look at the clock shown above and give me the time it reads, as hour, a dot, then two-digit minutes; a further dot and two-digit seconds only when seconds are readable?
8.05
